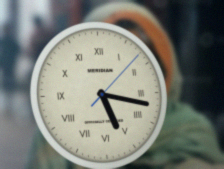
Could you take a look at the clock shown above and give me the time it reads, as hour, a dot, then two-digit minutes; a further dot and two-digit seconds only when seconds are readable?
5.17.08
